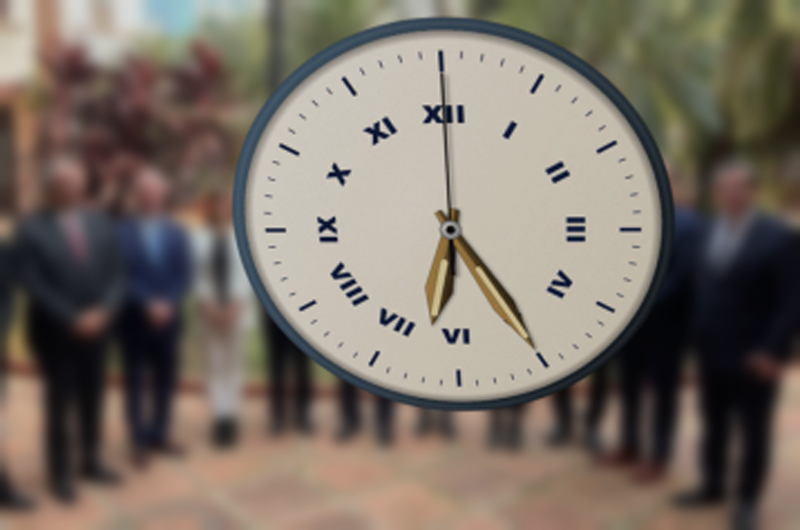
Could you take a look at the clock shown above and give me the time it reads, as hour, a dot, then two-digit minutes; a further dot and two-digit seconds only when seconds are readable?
6.25.00
